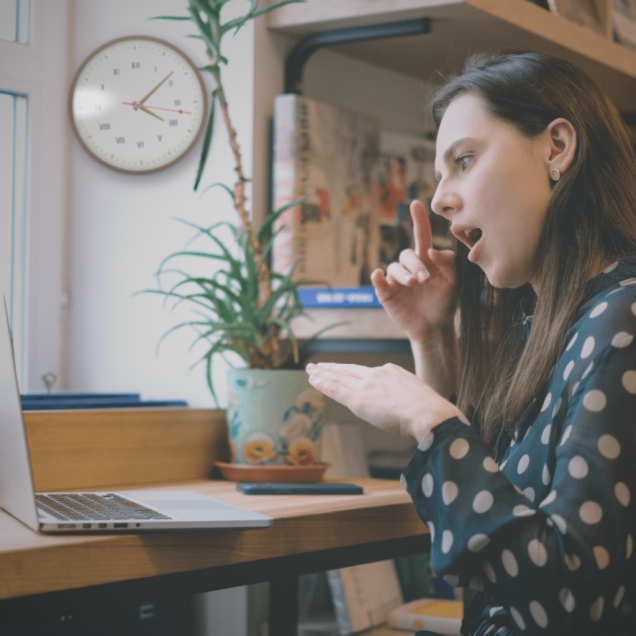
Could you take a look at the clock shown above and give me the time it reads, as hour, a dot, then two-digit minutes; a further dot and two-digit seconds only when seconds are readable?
4.08.17
